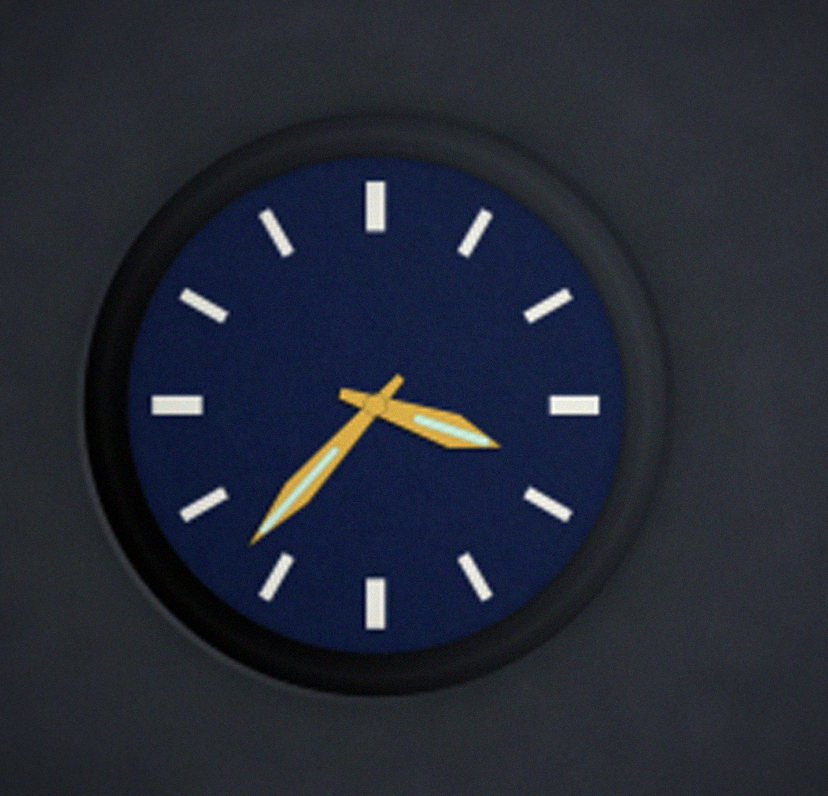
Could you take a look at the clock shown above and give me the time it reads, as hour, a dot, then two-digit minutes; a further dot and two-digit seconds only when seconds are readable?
3.37
